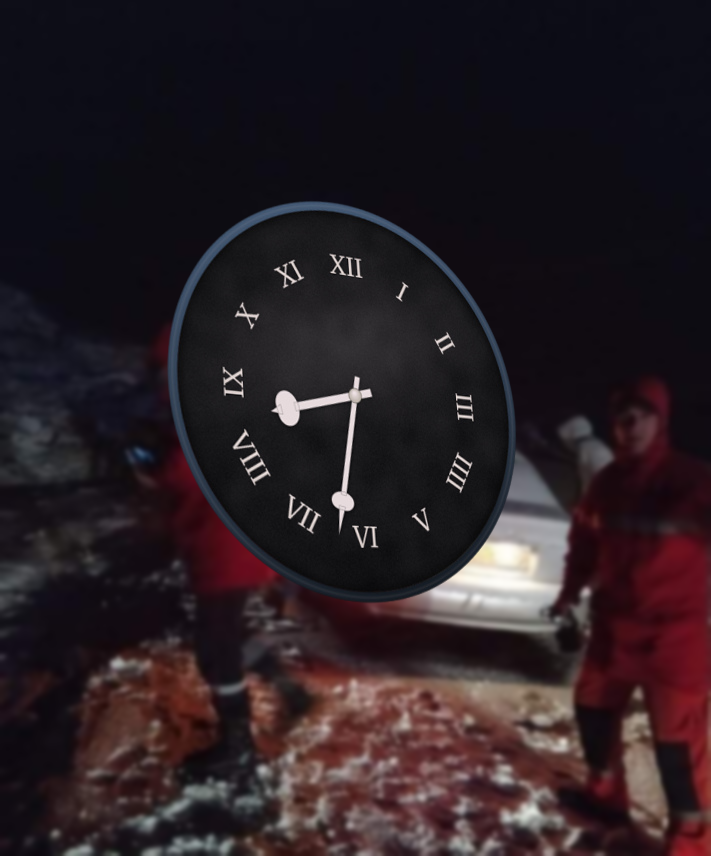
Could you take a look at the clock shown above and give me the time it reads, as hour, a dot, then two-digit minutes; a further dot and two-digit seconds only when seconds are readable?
8.32
